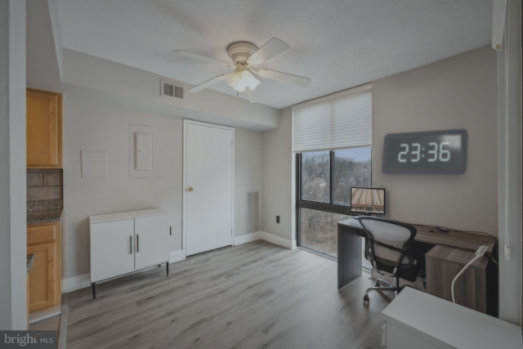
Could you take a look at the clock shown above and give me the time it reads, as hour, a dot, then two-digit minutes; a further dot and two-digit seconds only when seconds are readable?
23.36
